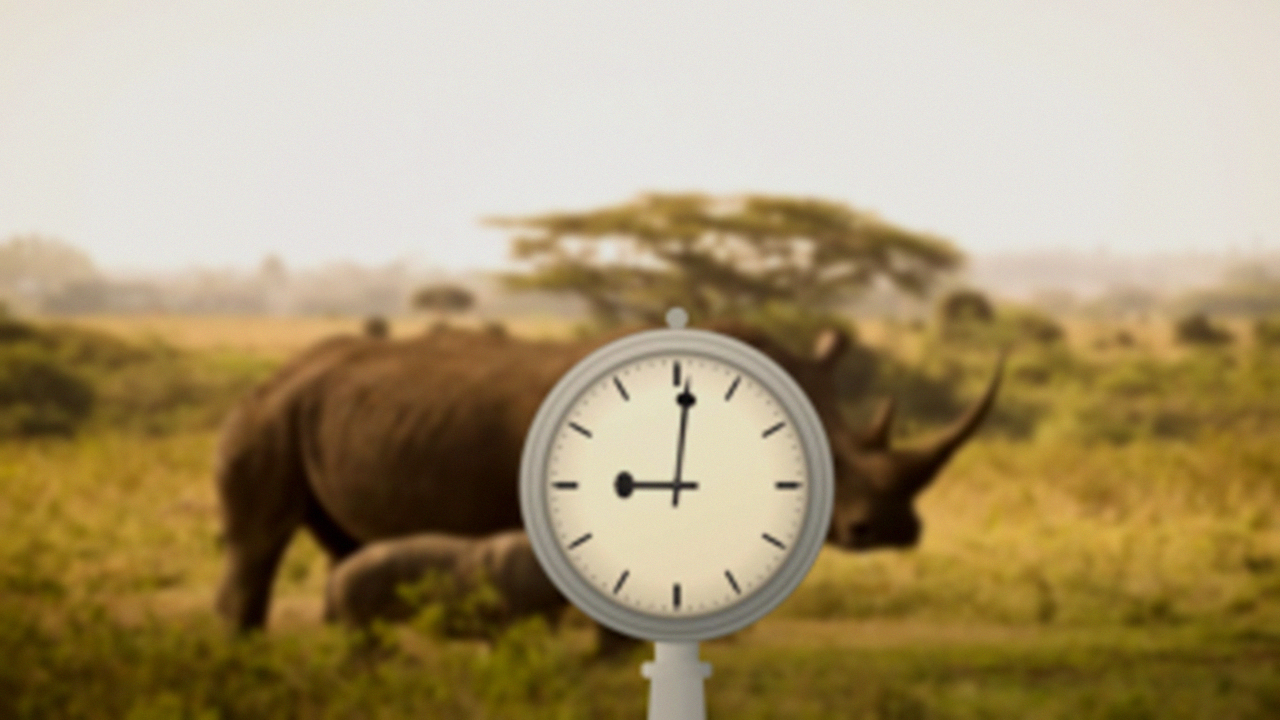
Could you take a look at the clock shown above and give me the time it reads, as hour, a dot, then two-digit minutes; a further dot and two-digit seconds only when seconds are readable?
9.01
